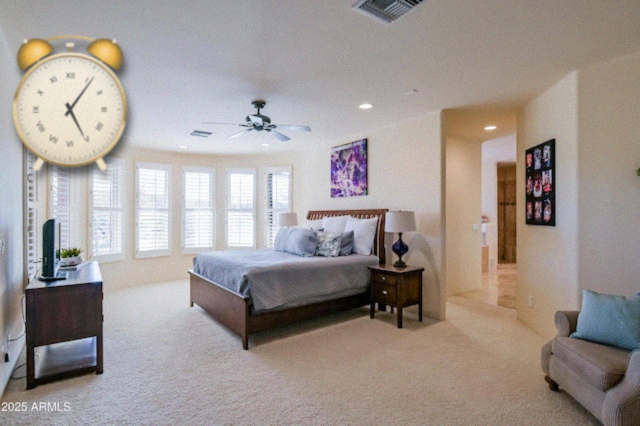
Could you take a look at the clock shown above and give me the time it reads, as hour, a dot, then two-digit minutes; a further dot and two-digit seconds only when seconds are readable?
5.06
